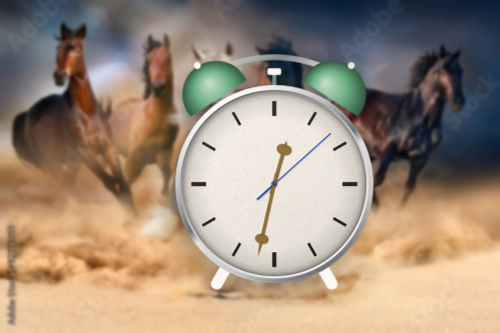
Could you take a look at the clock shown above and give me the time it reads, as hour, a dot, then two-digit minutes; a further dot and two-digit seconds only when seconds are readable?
12.32.08
